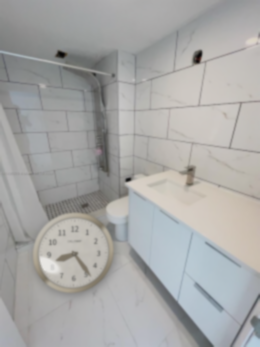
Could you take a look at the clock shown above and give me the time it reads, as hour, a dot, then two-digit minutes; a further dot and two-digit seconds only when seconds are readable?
8.24
